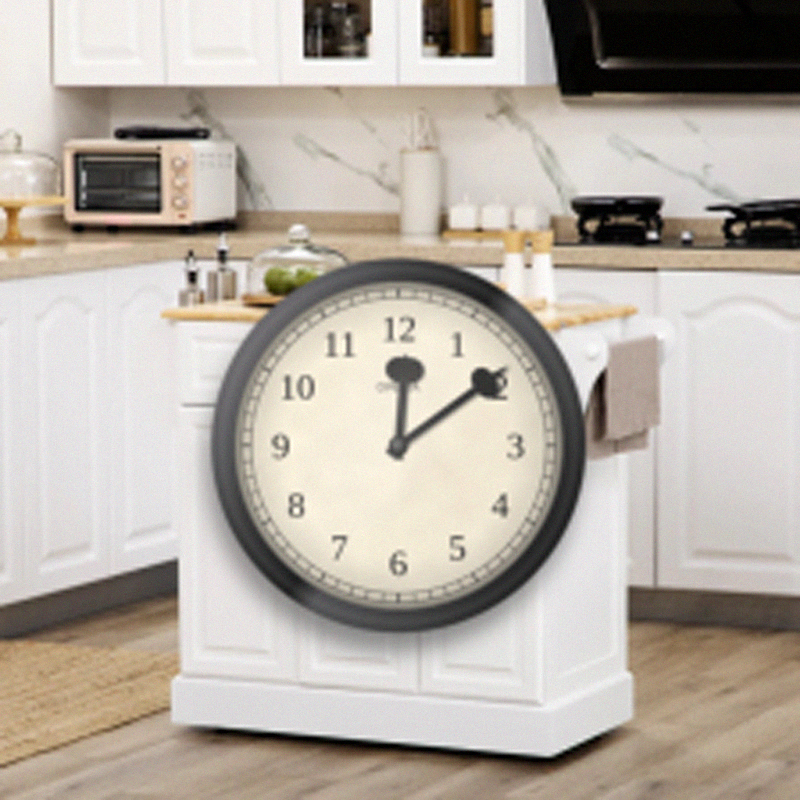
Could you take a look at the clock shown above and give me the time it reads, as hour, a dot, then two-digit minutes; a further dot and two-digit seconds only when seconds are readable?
12.09
